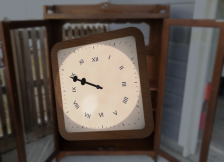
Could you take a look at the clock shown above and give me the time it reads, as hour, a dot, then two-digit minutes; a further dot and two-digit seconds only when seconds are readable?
9.49
